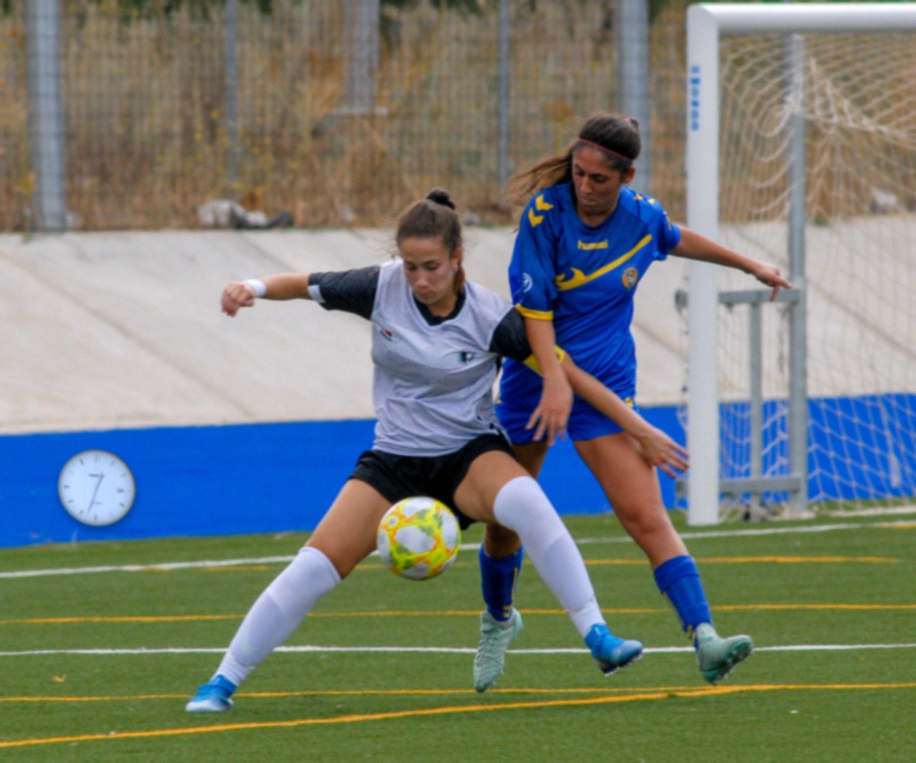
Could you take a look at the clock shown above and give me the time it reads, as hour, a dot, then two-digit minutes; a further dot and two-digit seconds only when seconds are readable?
12.33
